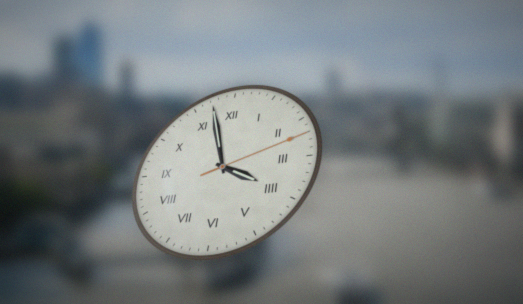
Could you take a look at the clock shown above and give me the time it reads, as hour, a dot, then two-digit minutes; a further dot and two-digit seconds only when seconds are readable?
3.57.12
